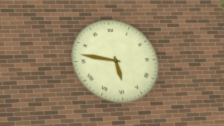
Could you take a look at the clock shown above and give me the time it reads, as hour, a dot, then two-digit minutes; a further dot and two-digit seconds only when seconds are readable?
5.47
